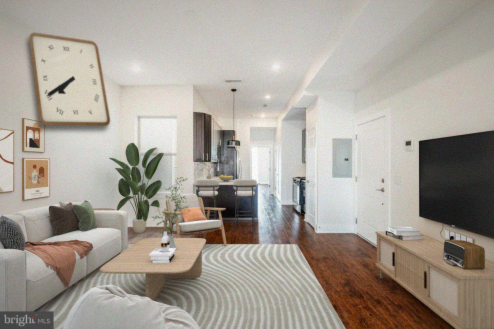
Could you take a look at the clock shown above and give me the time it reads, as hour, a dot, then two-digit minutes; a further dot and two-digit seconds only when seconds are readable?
7.40
